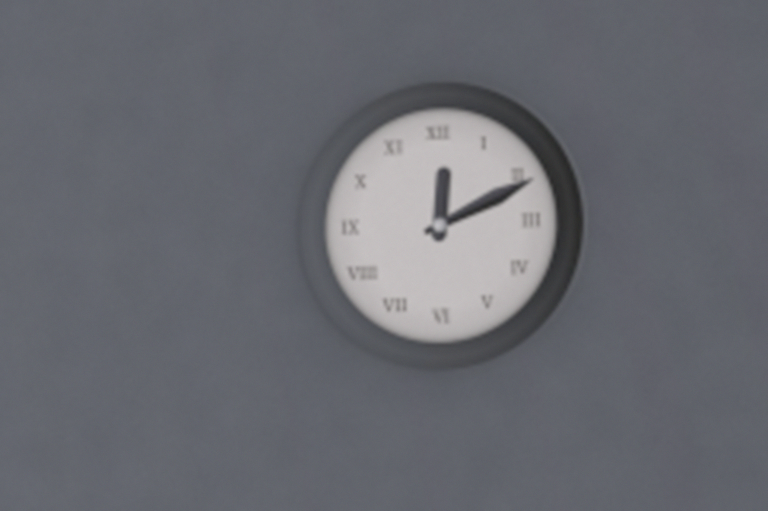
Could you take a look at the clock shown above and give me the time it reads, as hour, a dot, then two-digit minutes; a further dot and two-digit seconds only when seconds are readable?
12.11
